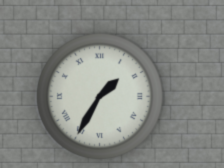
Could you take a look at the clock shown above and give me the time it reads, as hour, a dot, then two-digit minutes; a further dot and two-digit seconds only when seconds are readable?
1.35
